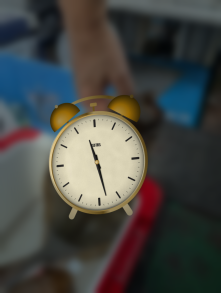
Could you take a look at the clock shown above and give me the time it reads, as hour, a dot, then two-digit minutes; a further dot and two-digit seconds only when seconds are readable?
11.28
